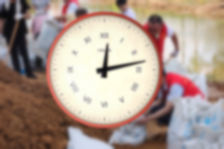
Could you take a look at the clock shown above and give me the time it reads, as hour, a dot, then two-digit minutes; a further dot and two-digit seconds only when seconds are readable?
12.13
